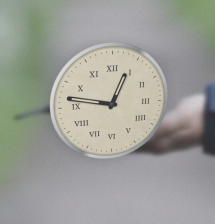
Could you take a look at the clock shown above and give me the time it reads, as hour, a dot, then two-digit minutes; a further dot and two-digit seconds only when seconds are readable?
12.47
